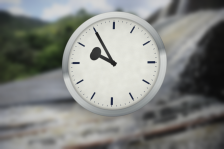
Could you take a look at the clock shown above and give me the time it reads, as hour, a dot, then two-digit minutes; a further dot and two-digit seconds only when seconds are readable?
9.55
